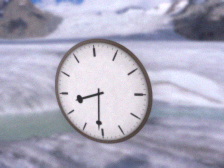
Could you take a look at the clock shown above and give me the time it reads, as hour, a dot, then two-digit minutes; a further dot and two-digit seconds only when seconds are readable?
8.31
